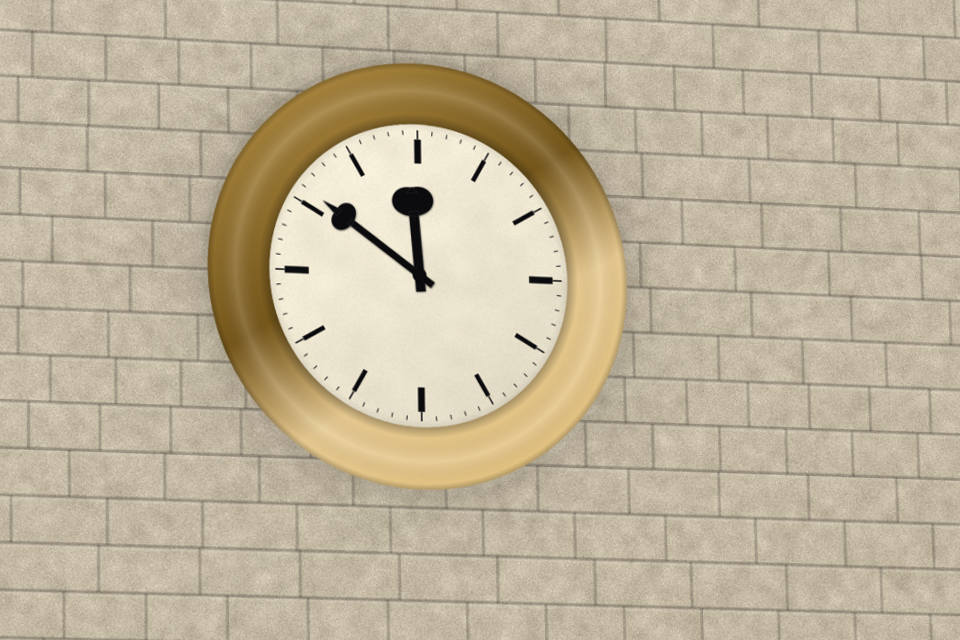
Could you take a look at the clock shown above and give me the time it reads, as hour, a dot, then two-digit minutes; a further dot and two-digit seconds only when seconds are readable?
11.51
